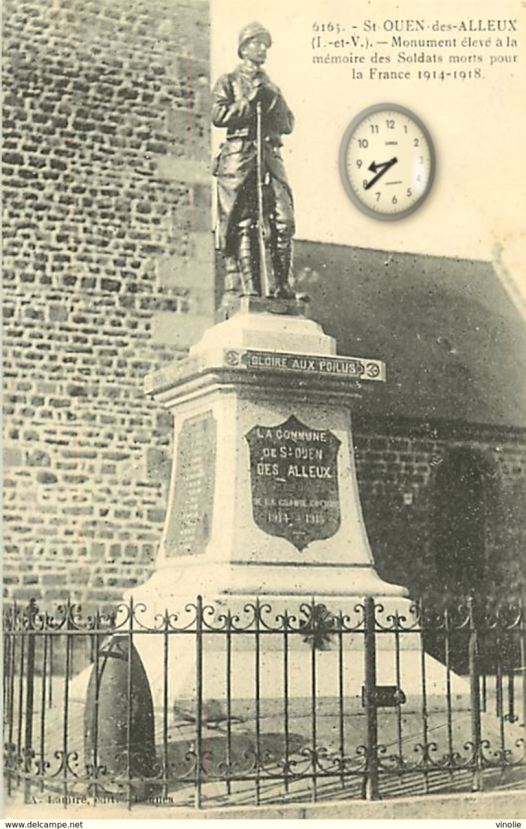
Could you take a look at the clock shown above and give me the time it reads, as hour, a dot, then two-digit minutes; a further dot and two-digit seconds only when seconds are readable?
8.39
